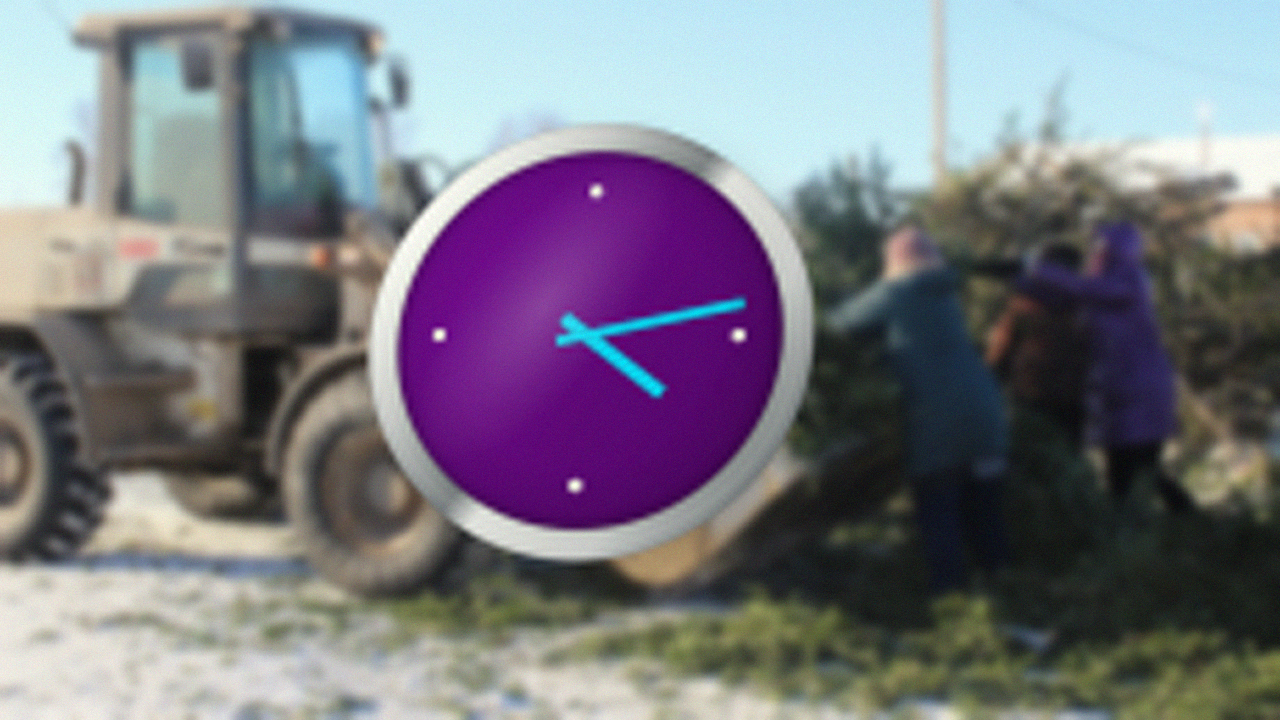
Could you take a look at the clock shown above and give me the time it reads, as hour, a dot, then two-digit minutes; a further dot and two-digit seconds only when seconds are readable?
4.13
